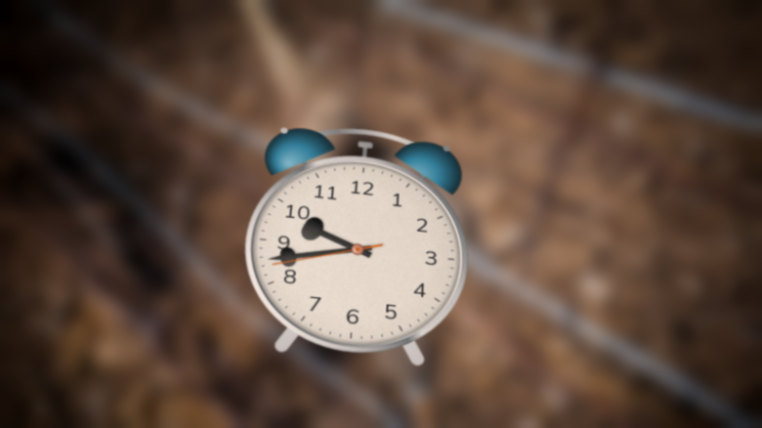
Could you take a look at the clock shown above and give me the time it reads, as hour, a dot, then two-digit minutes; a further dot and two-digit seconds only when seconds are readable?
9.42.42
